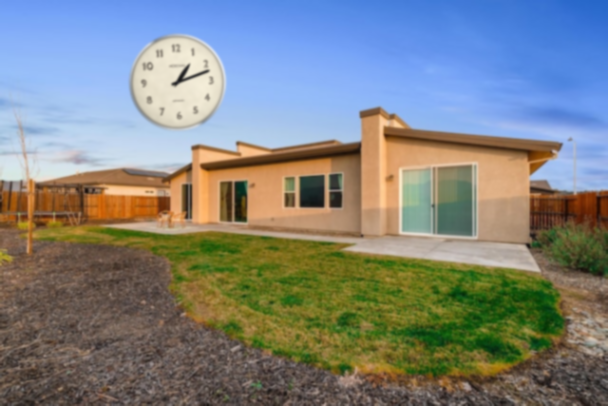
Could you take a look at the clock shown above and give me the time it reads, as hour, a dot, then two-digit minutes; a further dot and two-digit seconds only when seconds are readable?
1.12
